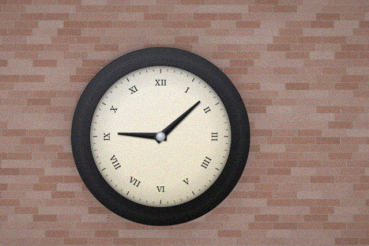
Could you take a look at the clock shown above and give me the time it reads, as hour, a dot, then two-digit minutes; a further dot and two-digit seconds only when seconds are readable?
9.08
